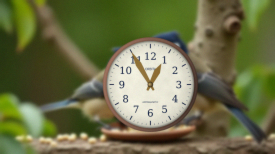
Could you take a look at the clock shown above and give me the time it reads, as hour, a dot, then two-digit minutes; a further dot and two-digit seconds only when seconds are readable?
12.55
